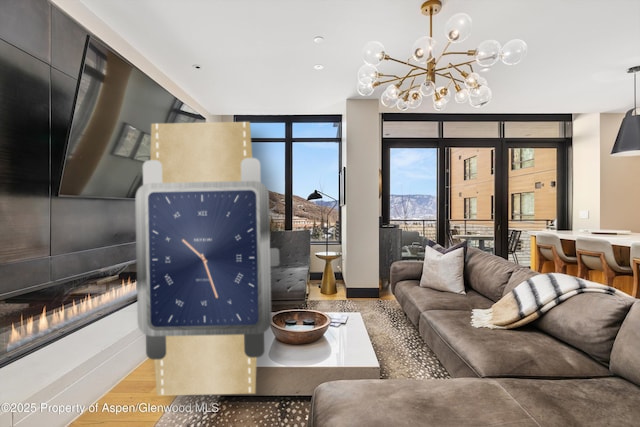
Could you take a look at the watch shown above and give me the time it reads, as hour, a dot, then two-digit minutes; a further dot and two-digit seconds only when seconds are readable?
10.27
